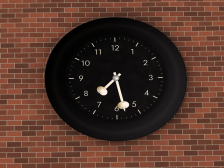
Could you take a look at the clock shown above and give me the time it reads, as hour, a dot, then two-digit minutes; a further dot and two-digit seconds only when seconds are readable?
7.28
